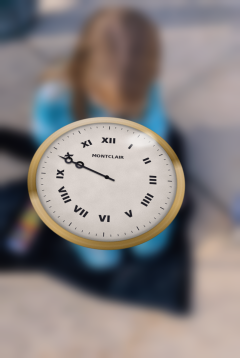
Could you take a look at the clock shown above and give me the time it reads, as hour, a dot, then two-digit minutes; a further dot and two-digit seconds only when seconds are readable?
9.49
